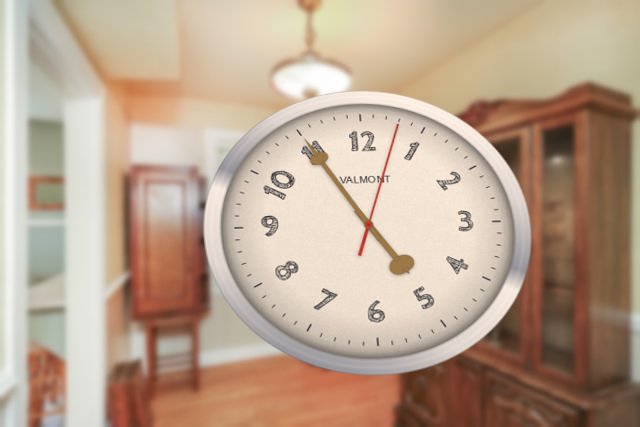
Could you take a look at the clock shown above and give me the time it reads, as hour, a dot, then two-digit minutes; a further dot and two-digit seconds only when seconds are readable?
4.55.03
